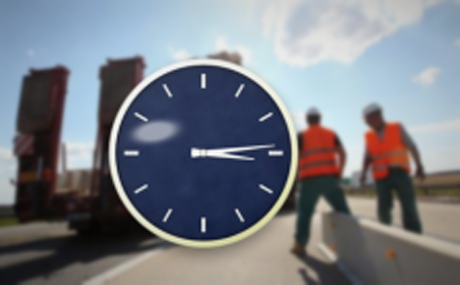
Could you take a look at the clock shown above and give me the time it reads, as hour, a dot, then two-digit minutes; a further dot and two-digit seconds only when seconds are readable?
3.14
